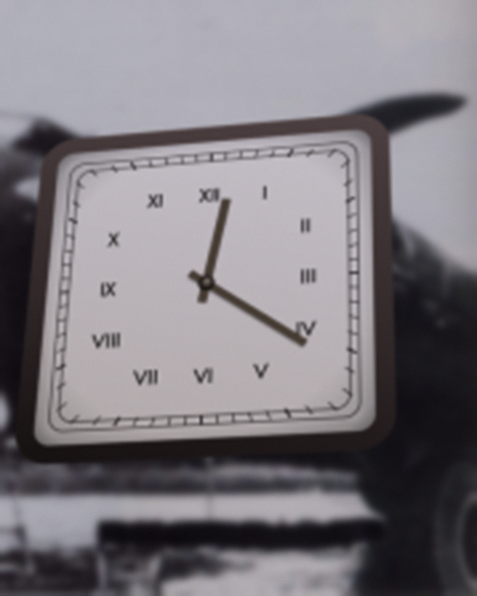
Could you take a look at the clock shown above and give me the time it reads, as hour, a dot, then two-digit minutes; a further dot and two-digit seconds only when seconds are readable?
12.21
